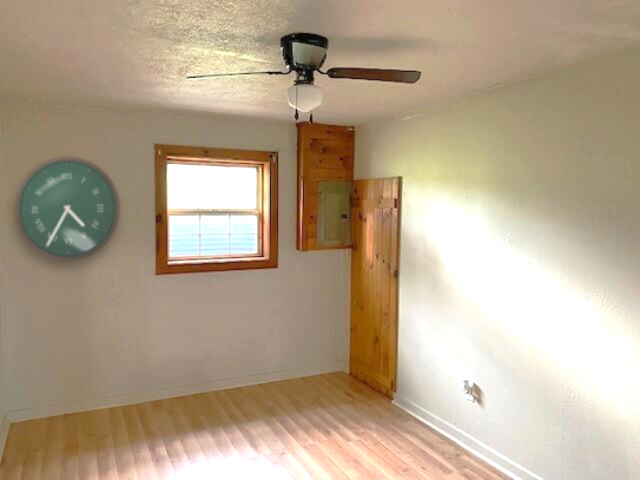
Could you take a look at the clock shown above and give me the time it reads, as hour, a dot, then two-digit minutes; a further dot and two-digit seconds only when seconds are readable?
4.35
